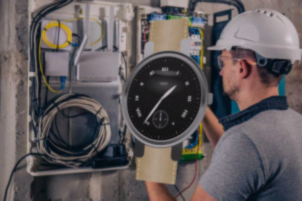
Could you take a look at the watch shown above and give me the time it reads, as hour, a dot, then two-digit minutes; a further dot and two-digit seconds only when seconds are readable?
1.36
